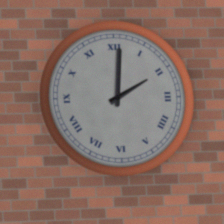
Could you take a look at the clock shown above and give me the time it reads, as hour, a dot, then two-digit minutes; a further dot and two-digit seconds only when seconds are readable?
2.01
